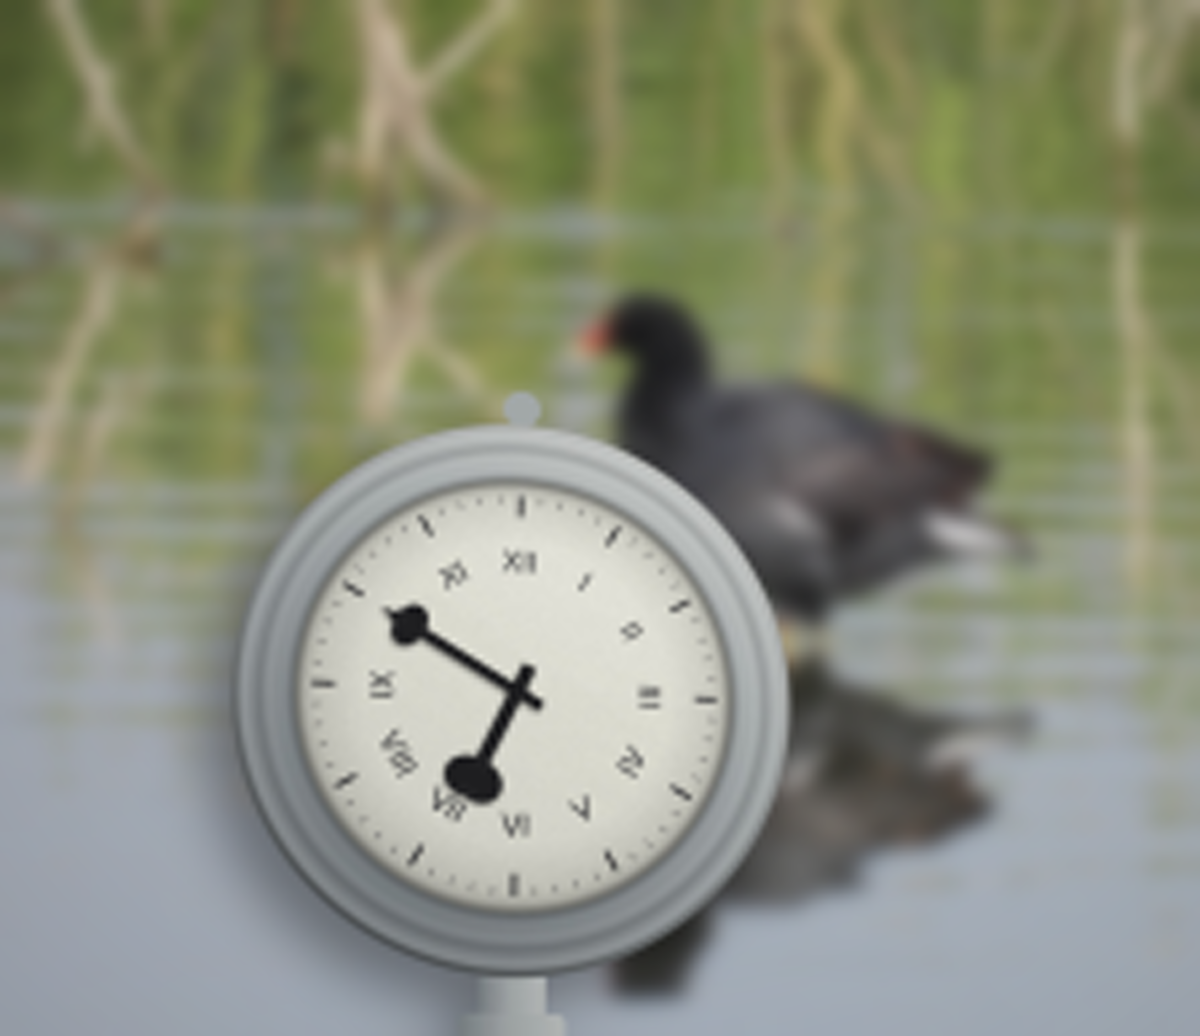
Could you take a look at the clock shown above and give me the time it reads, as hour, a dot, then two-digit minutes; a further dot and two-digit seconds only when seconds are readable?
6.50
